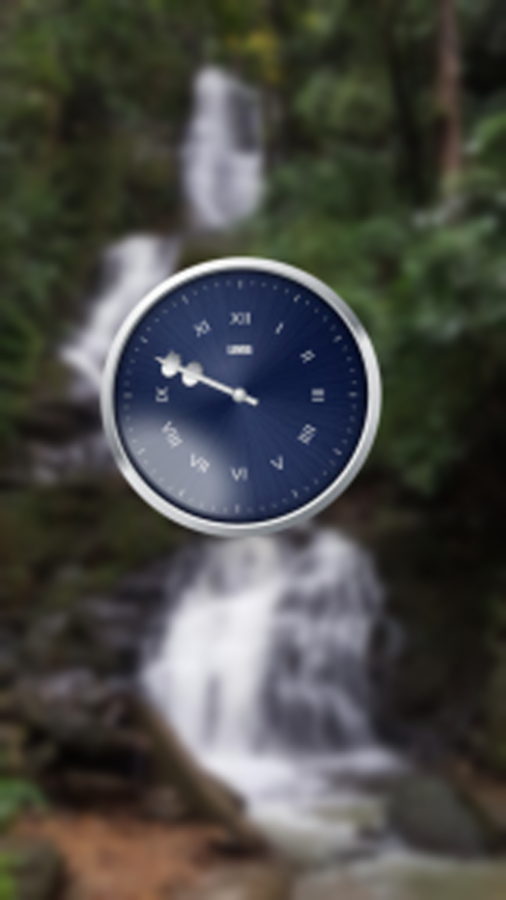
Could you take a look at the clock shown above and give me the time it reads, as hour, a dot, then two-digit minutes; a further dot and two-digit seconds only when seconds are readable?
9.49
